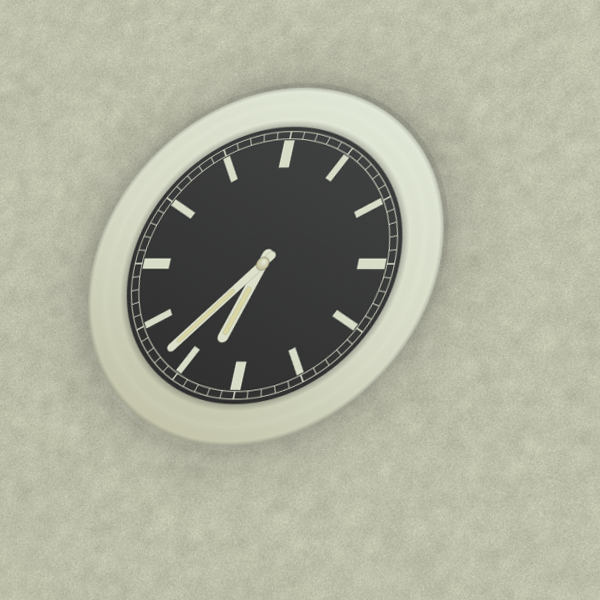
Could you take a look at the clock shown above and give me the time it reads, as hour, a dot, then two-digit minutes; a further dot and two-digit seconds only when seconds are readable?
6.37
